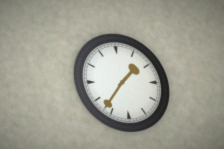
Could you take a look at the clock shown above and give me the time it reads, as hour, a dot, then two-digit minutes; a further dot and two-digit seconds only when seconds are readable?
1.37
